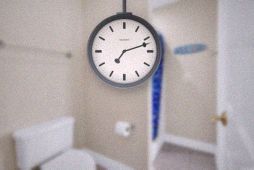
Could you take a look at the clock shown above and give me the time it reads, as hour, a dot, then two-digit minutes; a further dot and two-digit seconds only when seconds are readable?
7.12
